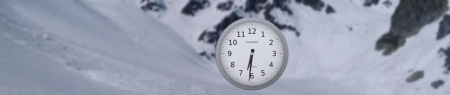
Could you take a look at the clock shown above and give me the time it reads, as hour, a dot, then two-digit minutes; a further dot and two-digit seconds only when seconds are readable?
6.31
